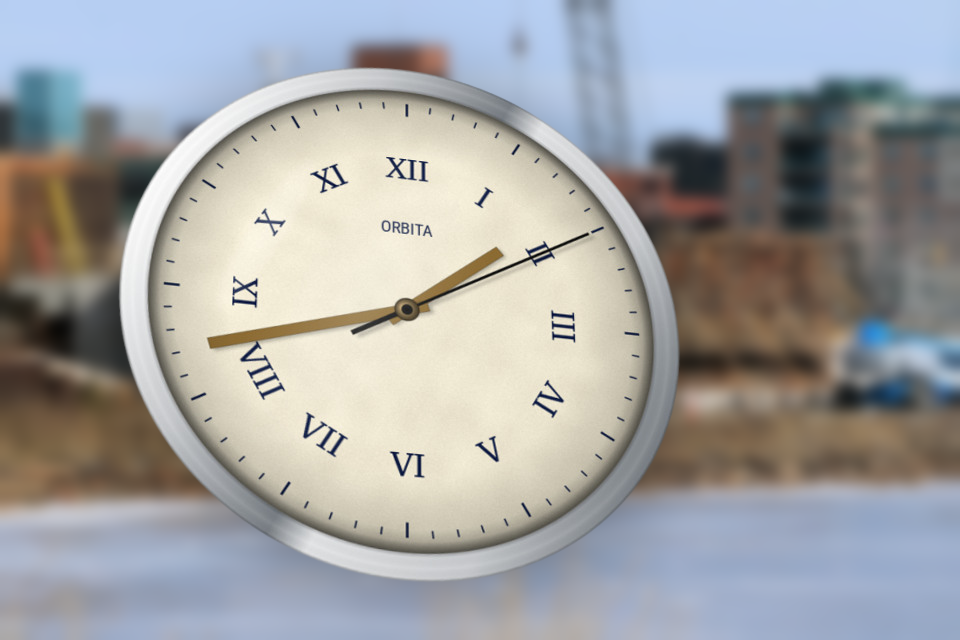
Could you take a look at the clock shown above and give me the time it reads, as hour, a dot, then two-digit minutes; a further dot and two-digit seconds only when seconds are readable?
1.42.10
